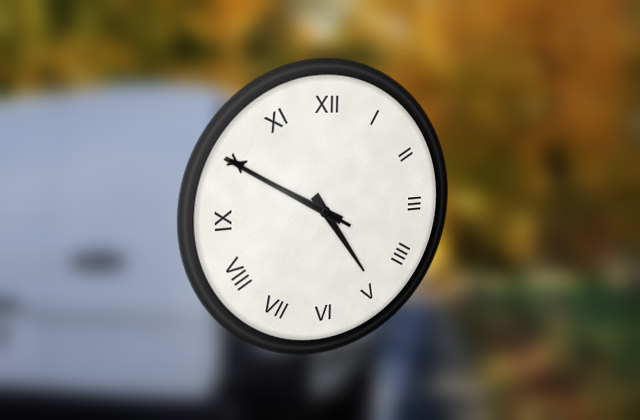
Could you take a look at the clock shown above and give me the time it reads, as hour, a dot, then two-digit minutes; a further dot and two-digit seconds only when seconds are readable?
4.49.50
